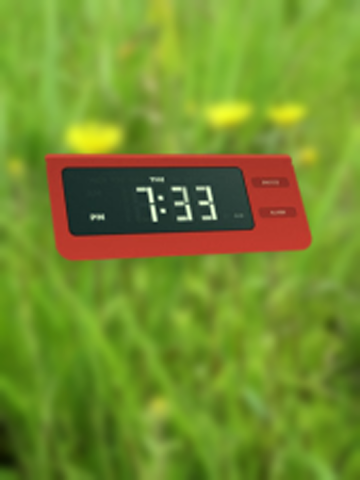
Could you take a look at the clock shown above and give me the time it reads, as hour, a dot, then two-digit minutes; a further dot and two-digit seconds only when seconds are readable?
7.33
